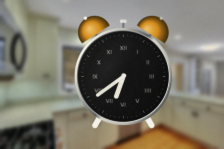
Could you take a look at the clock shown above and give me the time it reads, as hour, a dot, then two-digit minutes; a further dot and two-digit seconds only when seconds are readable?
6.39
